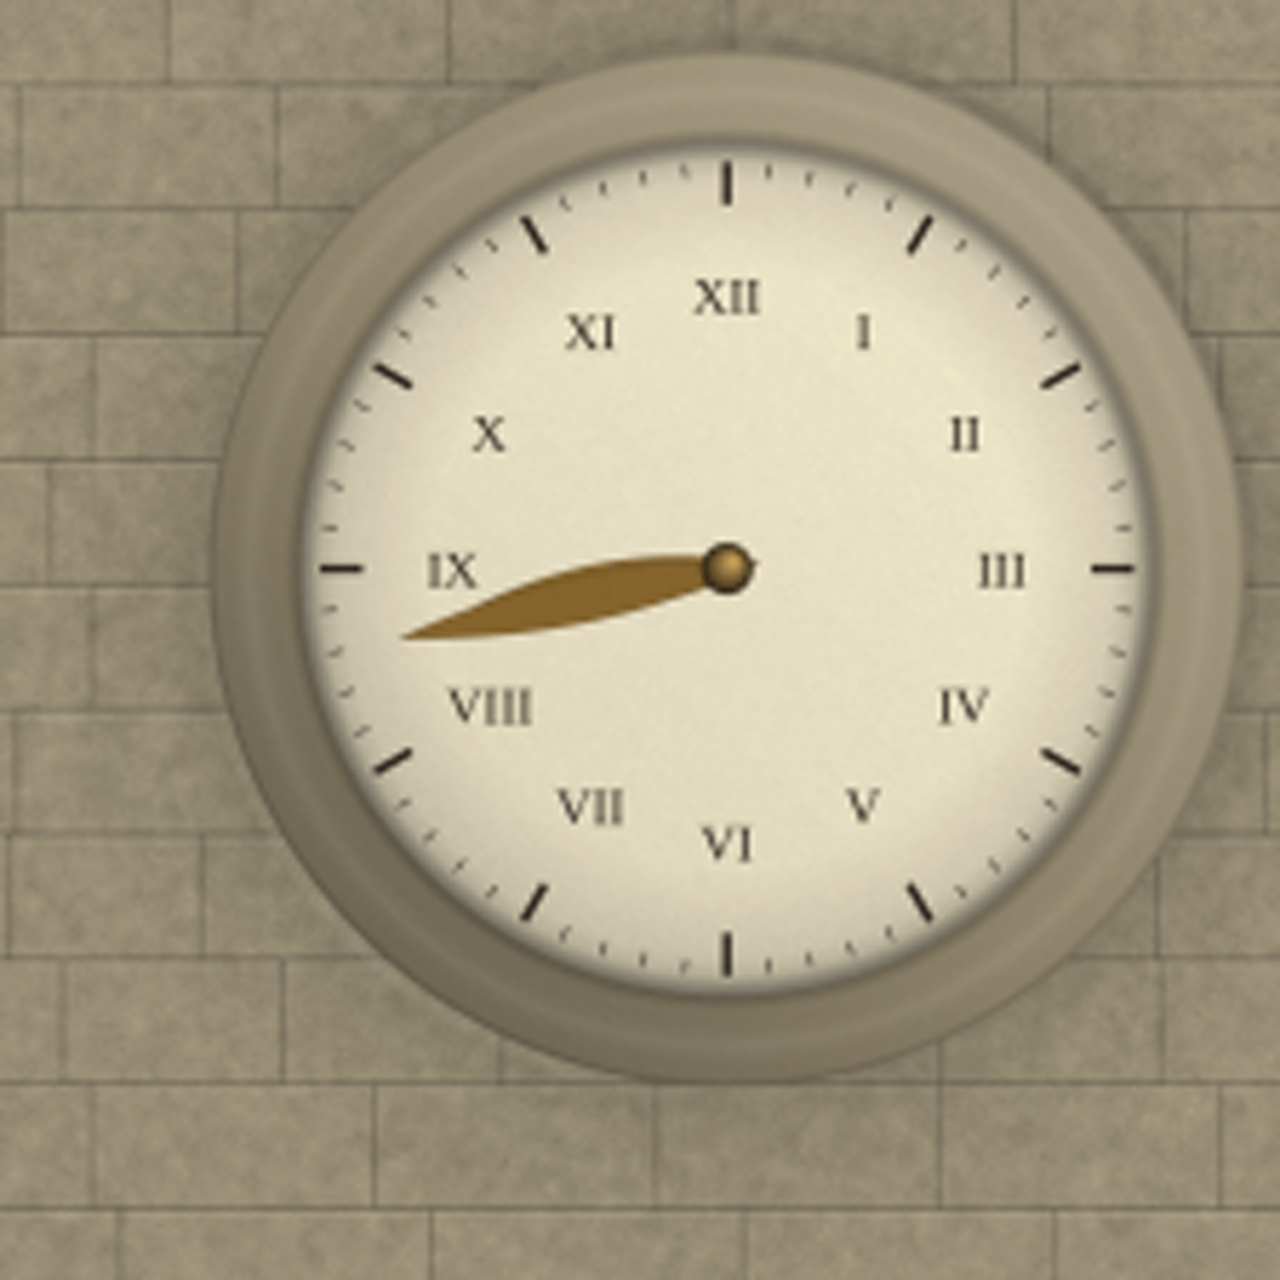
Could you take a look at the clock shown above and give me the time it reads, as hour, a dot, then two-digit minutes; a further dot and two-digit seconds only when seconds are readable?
8.43
